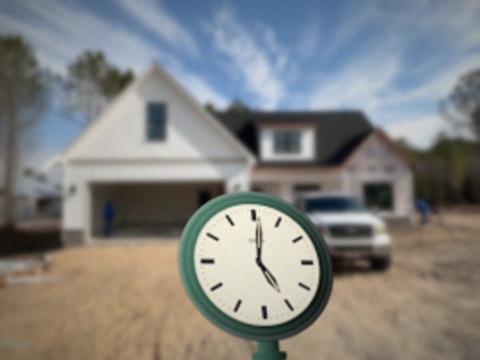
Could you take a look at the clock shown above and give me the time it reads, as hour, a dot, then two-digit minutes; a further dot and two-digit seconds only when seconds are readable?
5.01
